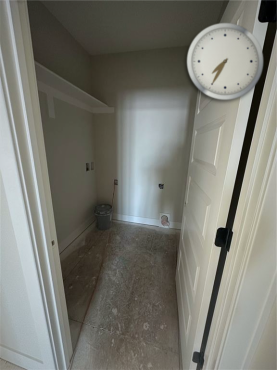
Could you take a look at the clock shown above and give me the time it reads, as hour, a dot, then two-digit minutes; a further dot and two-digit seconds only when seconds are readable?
7.35
